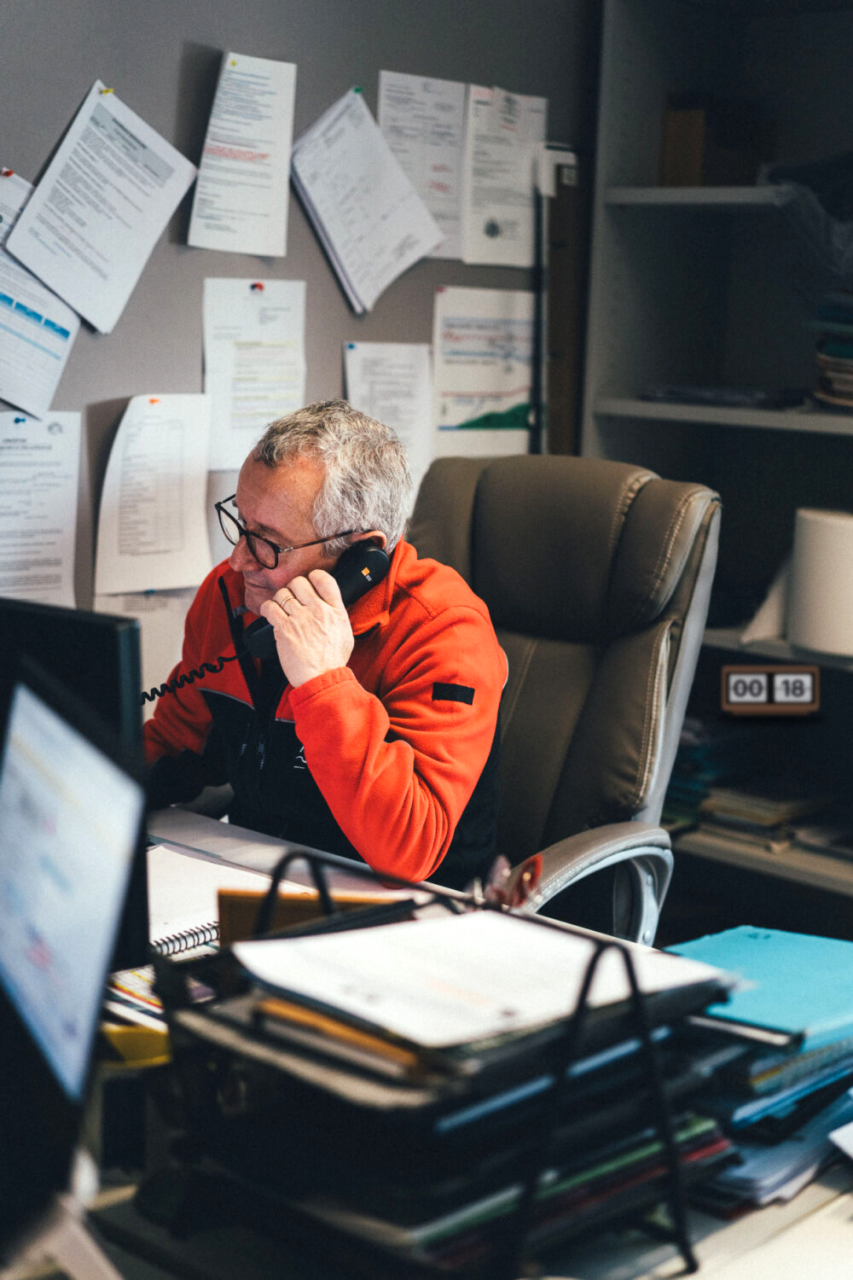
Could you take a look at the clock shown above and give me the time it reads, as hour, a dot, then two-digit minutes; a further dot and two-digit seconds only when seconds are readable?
0.18
